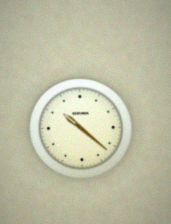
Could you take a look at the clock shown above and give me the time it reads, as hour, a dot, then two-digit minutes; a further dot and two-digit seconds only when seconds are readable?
10.22
